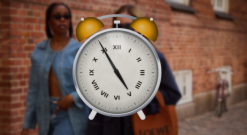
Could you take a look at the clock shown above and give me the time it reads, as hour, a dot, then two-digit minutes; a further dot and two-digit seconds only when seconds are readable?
4.55
